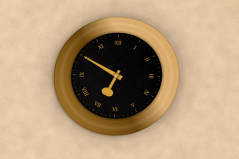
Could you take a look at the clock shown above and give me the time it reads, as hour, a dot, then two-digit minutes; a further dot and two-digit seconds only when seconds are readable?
6.50
